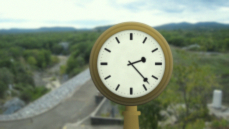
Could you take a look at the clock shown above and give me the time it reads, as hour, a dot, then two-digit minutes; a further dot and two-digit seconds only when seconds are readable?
2.23
